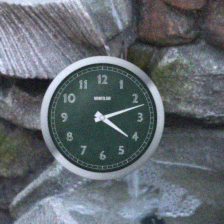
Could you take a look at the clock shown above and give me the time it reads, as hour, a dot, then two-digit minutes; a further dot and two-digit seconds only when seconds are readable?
4.12
